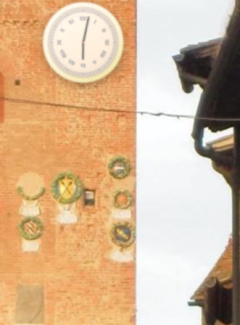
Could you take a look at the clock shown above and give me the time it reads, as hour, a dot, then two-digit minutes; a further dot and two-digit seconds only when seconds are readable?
6.02
